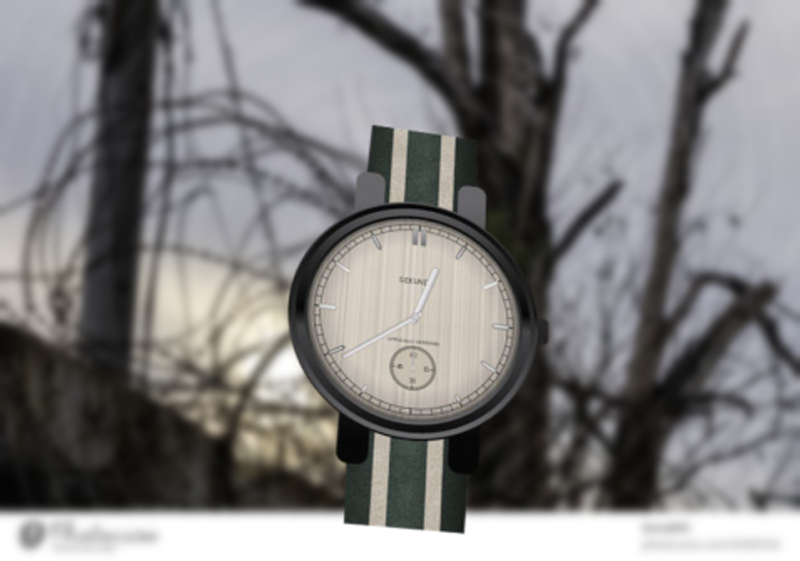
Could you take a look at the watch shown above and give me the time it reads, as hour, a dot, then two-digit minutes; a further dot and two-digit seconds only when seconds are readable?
12.39
